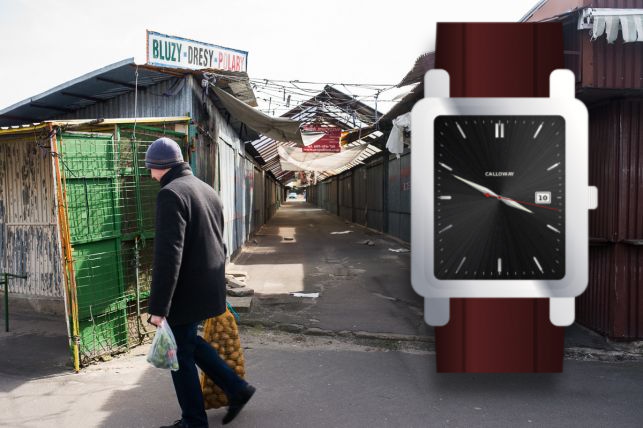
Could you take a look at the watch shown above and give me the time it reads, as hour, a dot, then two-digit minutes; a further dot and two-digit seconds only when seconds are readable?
3.49.17
